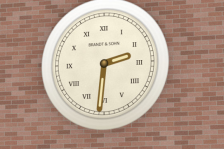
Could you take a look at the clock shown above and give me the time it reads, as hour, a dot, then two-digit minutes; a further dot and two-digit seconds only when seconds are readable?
2.31
